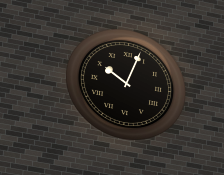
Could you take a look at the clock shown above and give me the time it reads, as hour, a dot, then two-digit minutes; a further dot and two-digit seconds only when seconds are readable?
10.03
